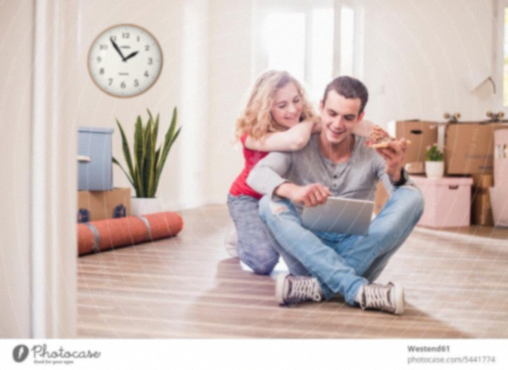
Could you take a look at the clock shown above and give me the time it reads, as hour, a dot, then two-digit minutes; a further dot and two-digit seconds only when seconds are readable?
1.54
